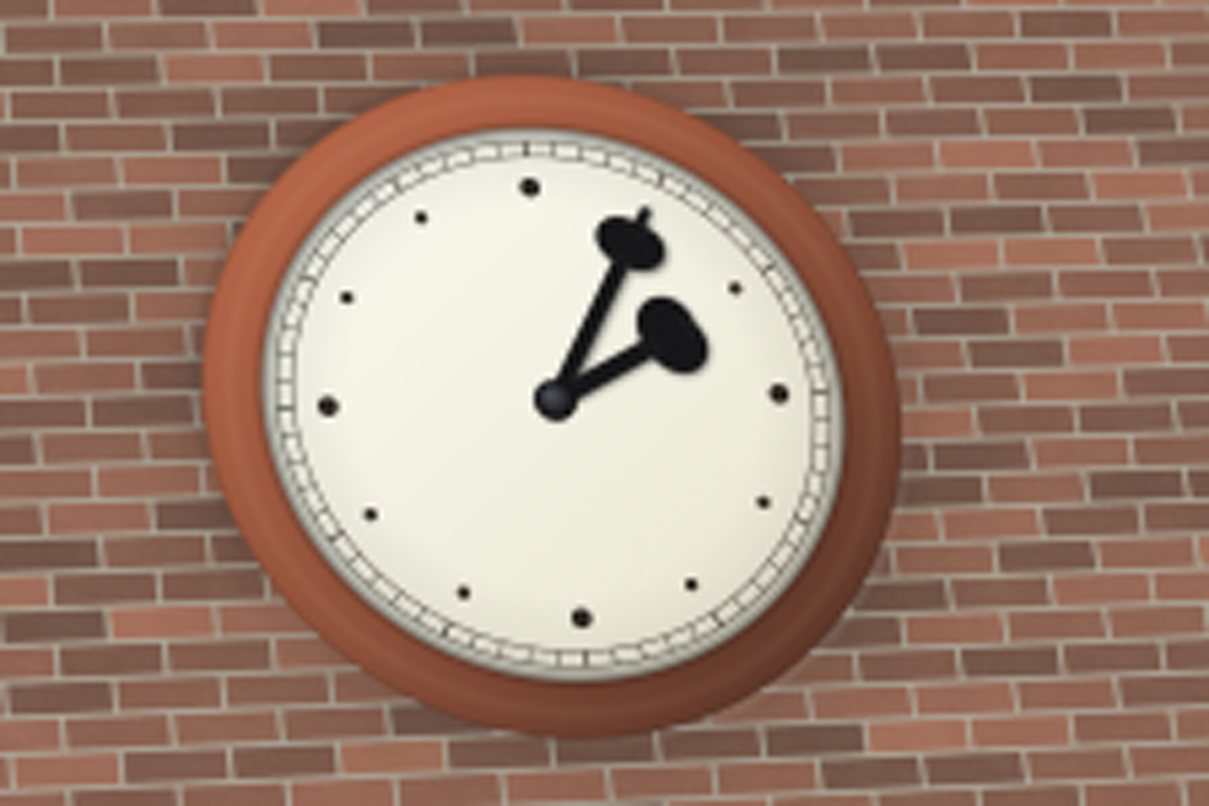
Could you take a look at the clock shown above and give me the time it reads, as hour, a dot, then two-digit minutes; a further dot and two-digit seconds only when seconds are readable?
2.05
